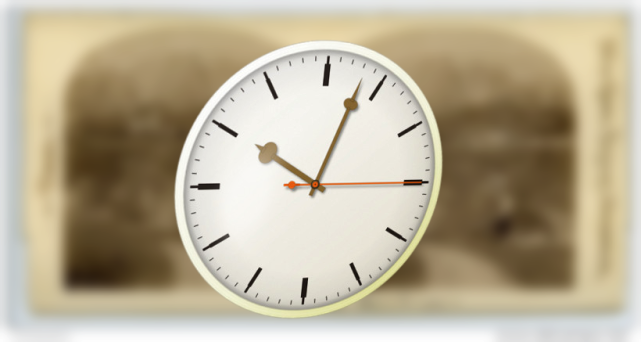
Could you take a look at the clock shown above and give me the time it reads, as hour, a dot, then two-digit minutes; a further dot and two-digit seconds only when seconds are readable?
10.03.15
